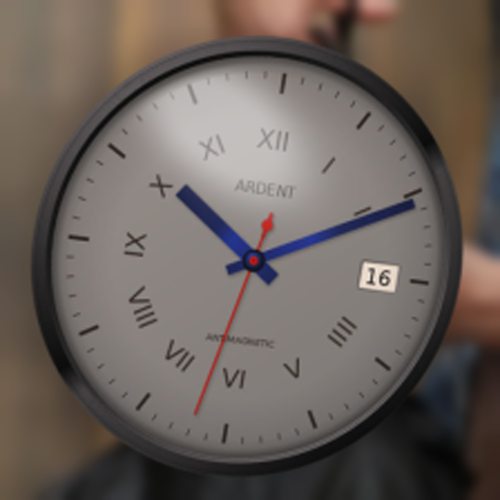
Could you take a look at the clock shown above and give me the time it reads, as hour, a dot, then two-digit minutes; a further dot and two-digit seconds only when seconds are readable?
10.10.32
